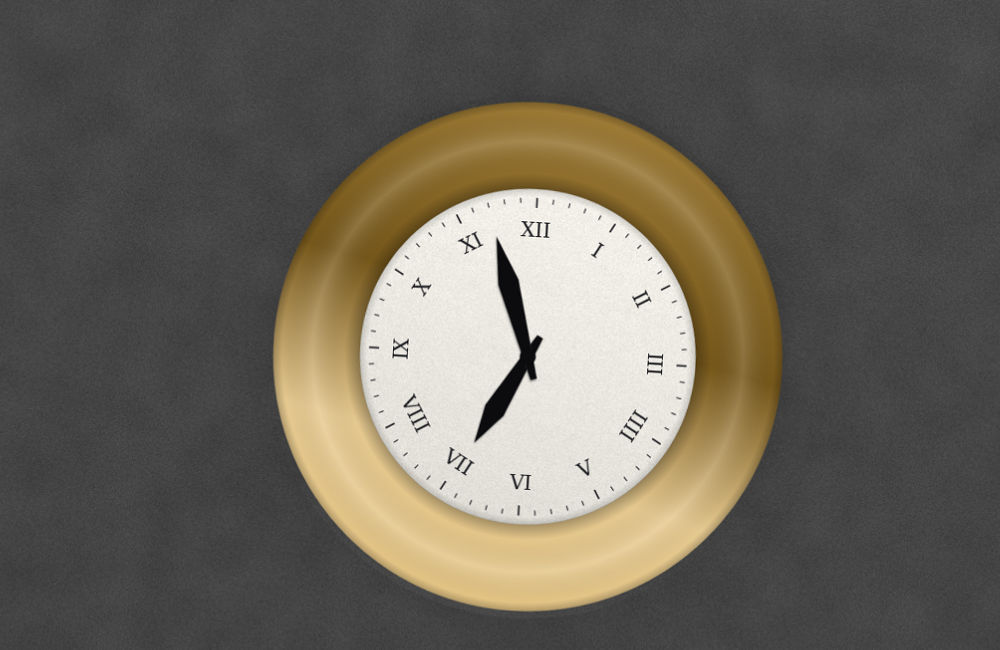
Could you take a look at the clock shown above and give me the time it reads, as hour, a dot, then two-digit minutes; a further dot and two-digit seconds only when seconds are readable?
6.57
